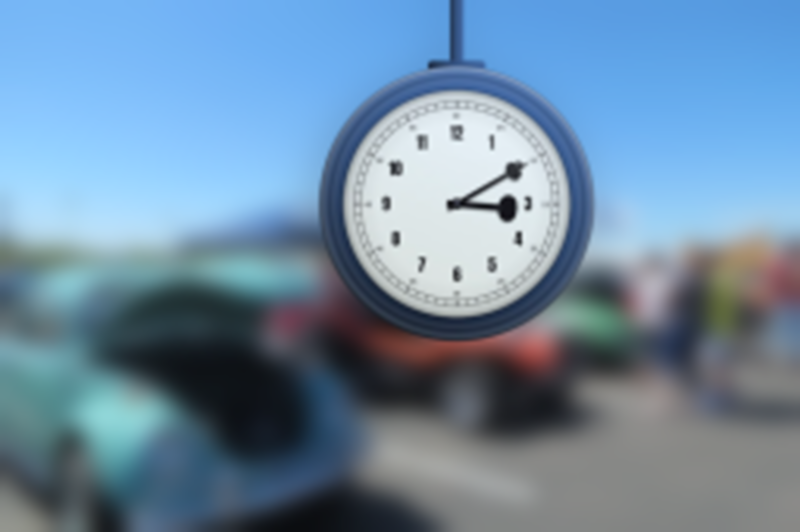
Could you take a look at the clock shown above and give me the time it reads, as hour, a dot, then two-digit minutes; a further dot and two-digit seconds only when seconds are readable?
3.10
